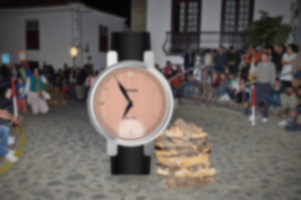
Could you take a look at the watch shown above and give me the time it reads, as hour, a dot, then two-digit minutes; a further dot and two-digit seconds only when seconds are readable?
6.55
